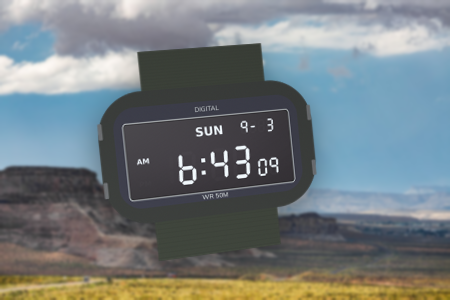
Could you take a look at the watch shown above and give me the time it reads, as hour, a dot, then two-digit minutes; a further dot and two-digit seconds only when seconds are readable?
6.43.09
